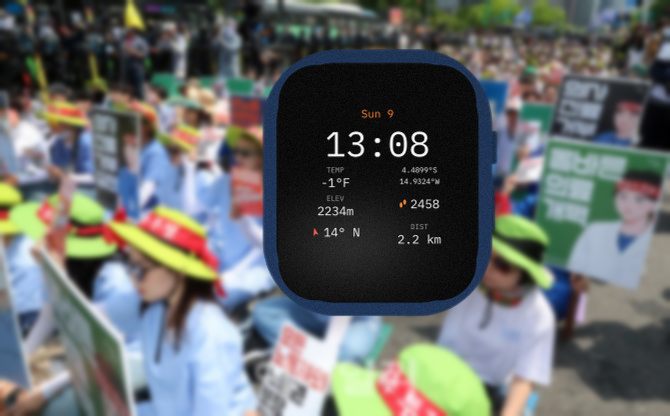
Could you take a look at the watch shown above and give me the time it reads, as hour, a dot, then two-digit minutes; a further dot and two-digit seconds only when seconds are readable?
13.08
